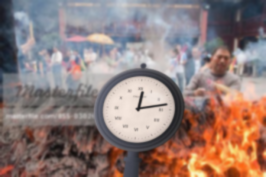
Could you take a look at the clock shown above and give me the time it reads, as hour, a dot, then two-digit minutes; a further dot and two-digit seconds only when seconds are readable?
12.13
